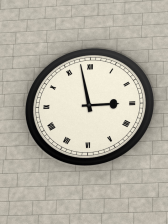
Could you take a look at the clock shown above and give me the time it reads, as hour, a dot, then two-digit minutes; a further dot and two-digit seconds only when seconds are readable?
2.58
